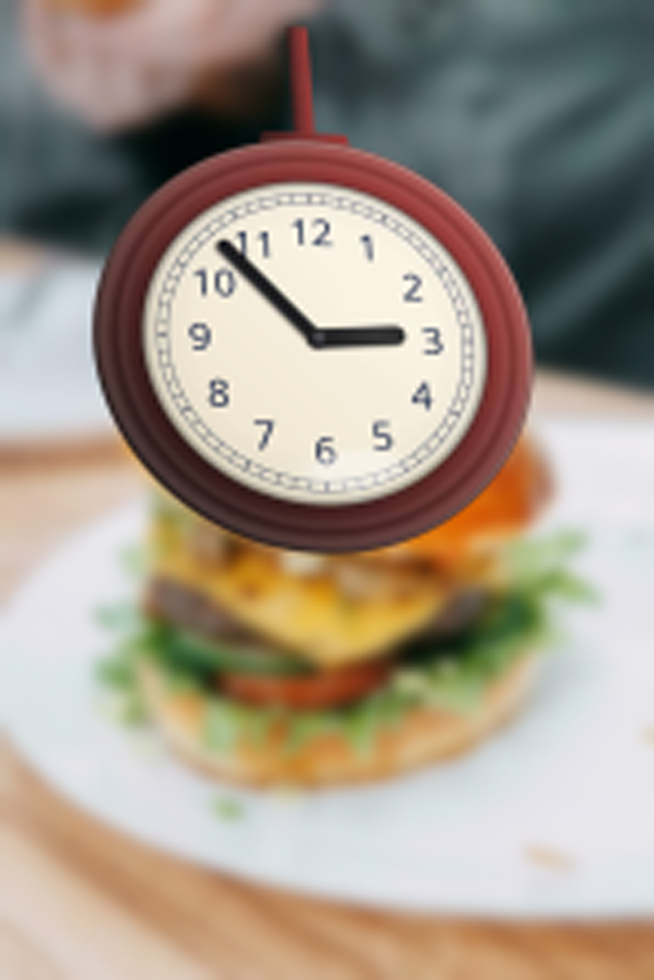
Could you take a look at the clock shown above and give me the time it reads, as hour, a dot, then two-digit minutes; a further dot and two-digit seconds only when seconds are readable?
2.53
